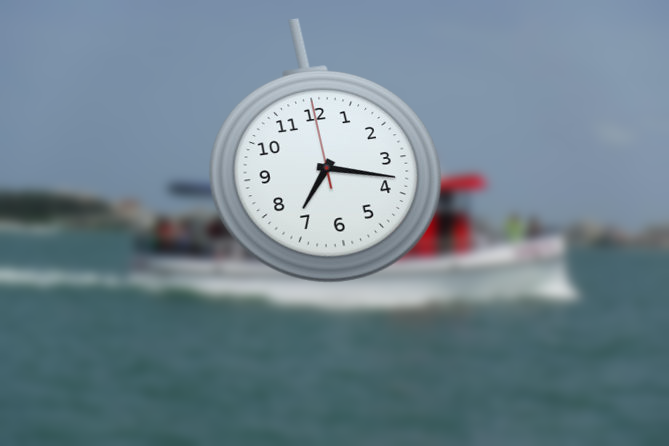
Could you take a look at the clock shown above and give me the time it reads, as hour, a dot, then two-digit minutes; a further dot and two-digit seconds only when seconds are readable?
7.18.00
